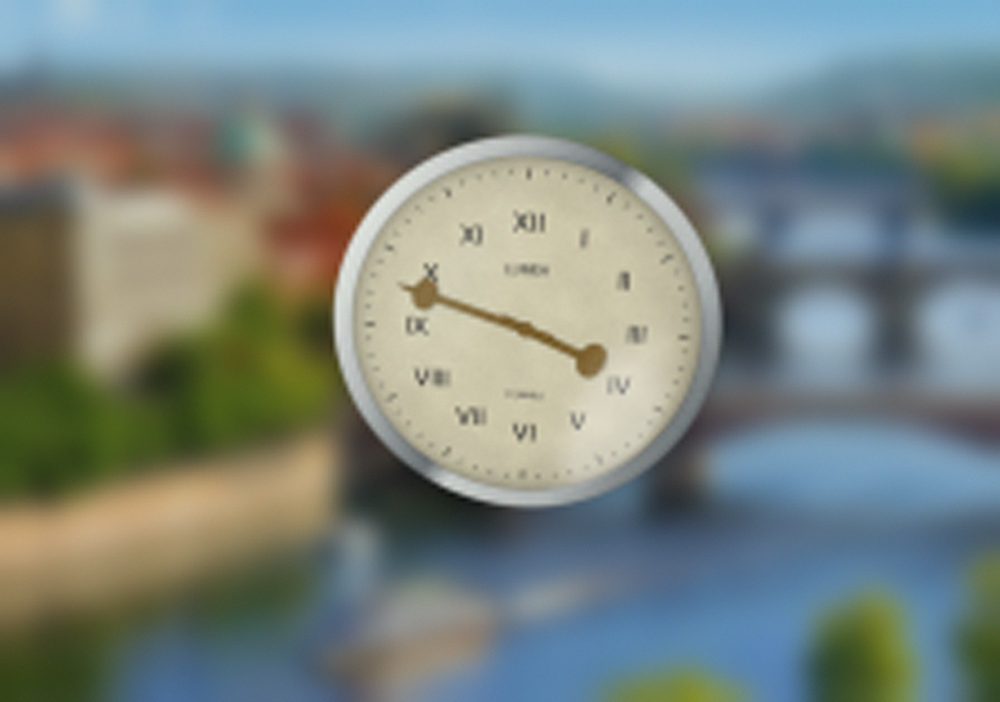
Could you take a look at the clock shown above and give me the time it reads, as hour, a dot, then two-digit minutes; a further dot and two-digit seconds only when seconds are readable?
3.48
